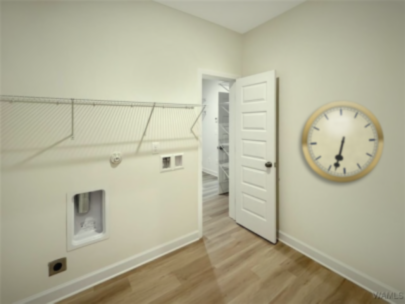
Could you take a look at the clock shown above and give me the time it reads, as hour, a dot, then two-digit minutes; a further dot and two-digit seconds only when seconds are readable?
6.33
